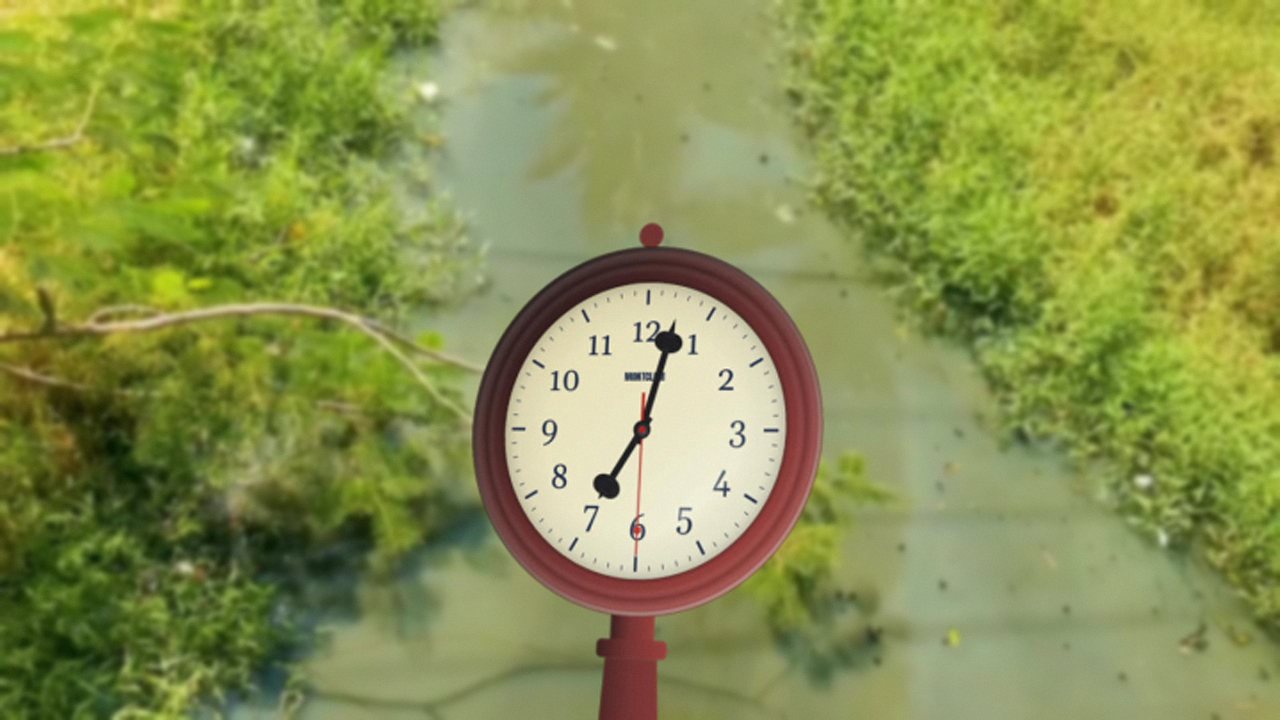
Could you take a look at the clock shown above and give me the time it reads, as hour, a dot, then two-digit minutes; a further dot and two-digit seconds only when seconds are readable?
7.02.30
